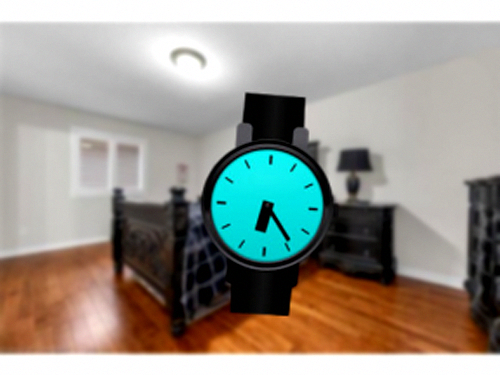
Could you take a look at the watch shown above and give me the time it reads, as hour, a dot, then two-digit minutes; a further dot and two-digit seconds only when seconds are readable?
6.24
